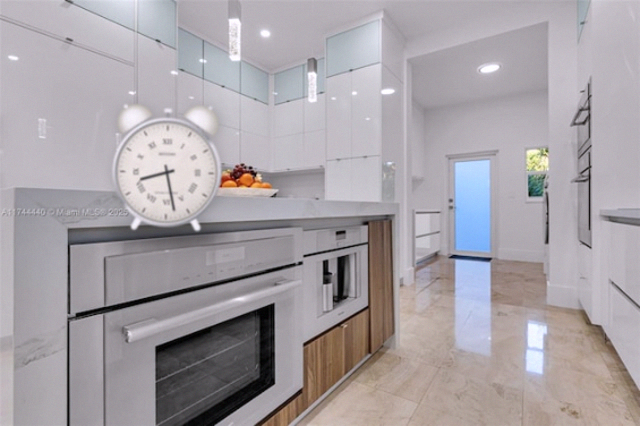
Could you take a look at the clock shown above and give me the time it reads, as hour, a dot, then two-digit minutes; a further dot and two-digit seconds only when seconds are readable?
8.28
